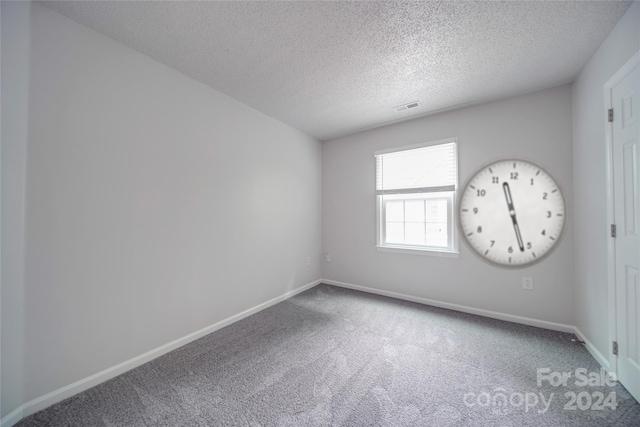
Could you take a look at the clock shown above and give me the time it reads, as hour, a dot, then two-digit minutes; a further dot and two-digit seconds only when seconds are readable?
11.27
